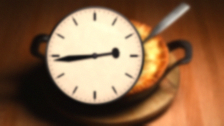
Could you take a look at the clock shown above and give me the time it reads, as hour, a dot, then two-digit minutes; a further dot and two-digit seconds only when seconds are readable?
2.44
